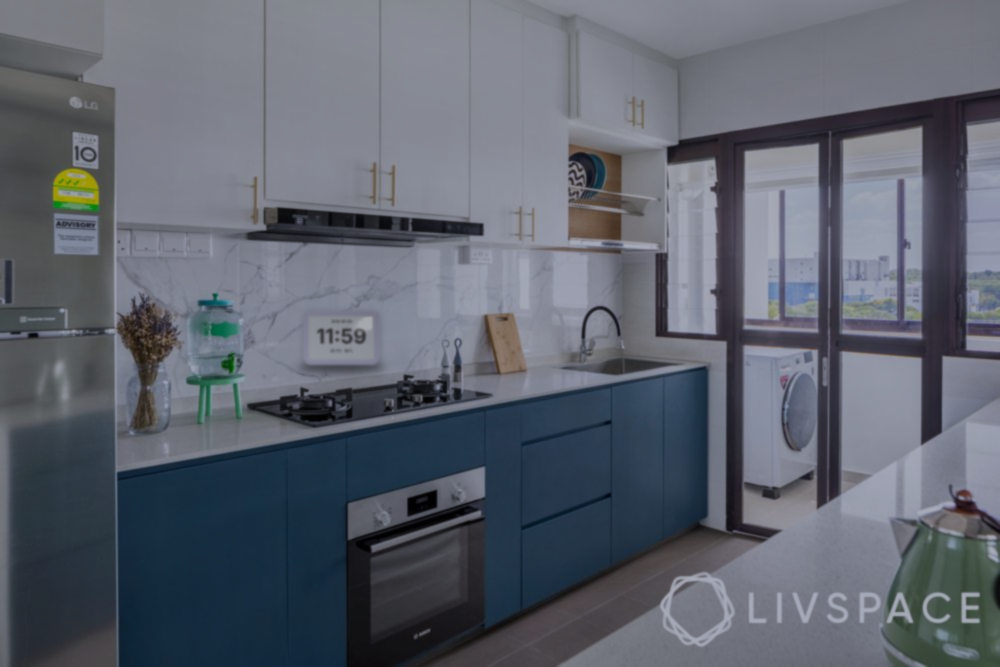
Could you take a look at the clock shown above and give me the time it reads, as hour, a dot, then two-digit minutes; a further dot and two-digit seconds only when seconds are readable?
11.59
